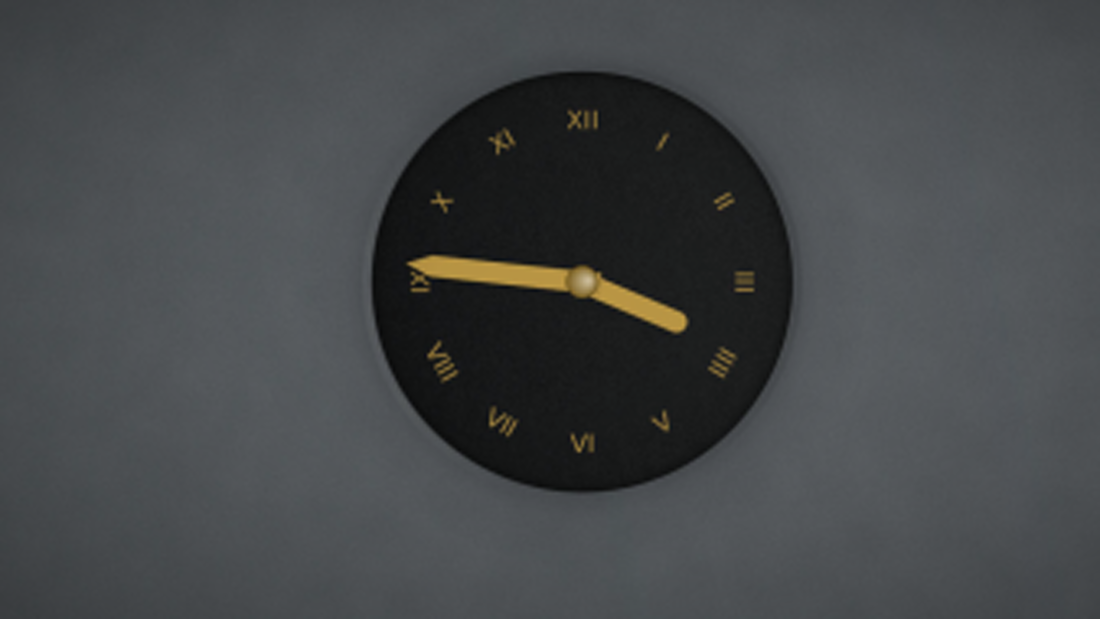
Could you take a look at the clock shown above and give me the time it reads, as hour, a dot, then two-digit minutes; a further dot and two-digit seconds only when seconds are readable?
3.46
